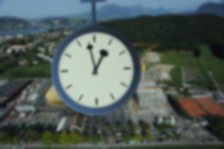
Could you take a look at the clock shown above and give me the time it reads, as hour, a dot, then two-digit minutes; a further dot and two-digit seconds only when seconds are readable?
12.58
